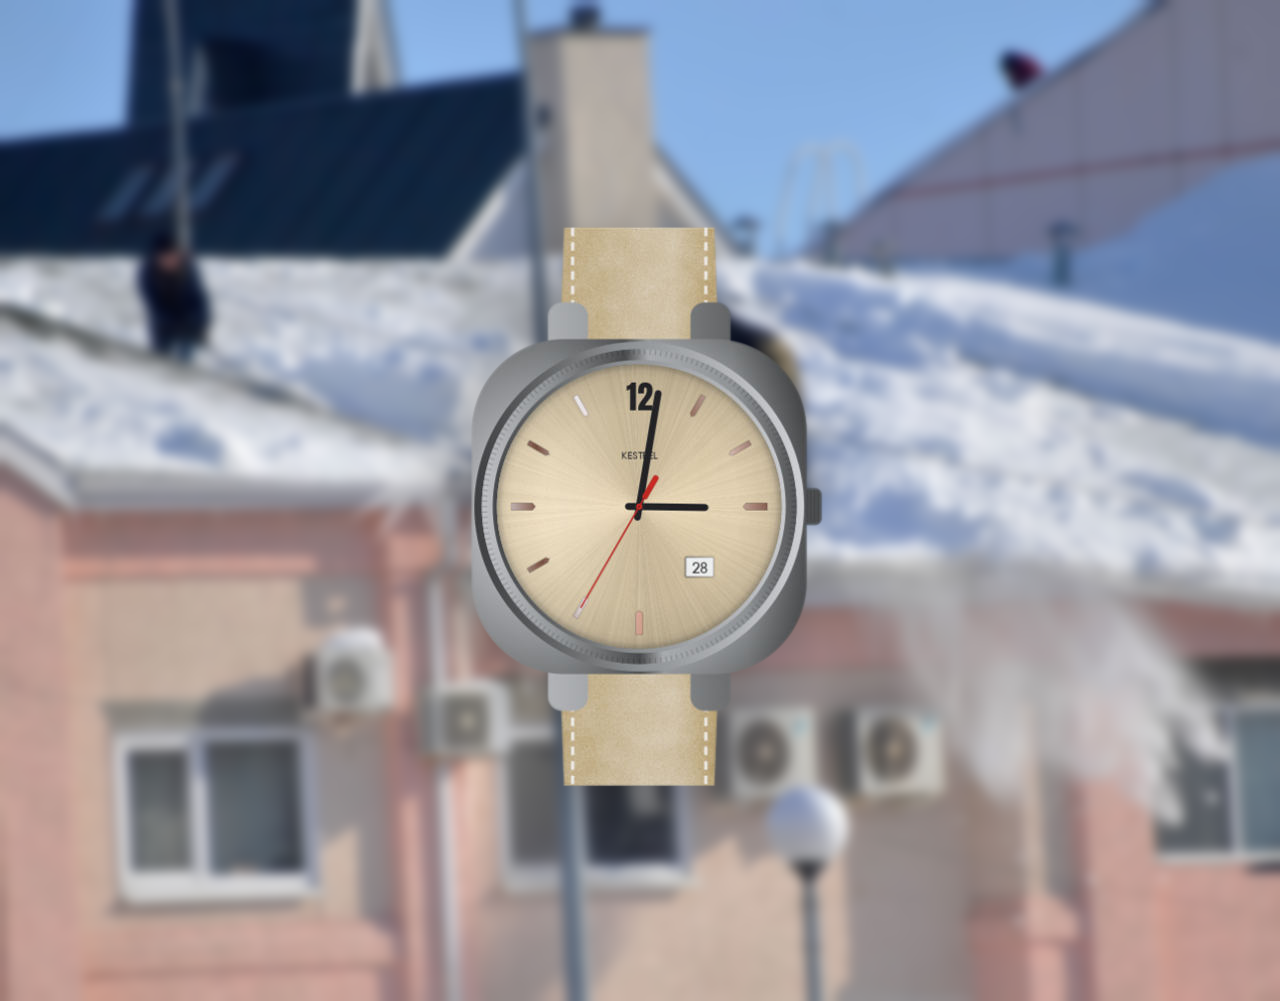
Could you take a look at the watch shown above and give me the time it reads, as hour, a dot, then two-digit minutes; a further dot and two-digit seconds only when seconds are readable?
3.01.35
